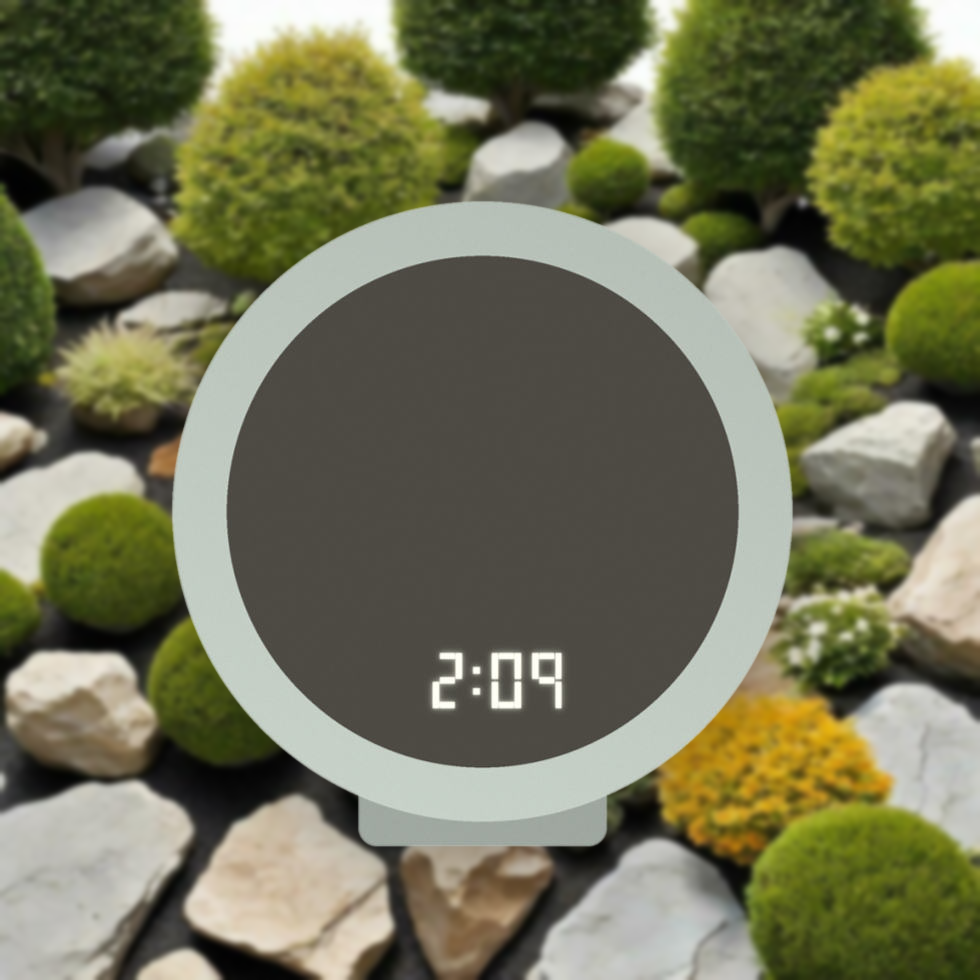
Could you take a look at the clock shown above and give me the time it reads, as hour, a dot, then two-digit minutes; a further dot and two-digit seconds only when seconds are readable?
2.09
